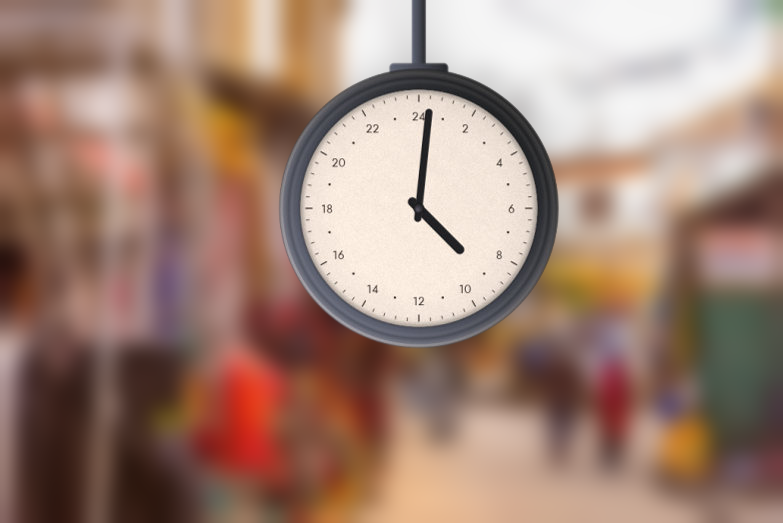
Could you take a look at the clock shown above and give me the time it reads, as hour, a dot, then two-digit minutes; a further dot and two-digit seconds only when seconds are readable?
9.01
